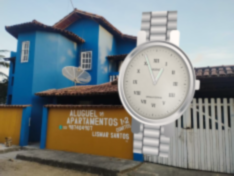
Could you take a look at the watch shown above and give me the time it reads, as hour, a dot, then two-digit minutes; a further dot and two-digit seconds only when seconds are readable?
12.56
